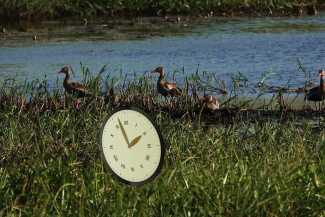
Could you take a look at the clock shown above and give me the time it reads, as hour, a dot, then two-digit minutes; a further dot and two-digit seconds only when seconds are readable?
1.57
